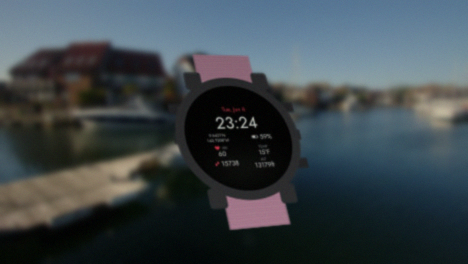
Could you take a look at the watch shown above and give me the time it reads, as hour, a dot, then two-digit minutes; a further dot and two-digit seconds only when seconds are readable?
23.24
